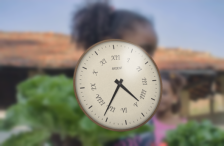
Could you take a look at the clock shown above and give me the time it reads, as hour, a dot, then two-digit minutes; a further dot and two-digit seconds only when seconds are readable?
4.36
